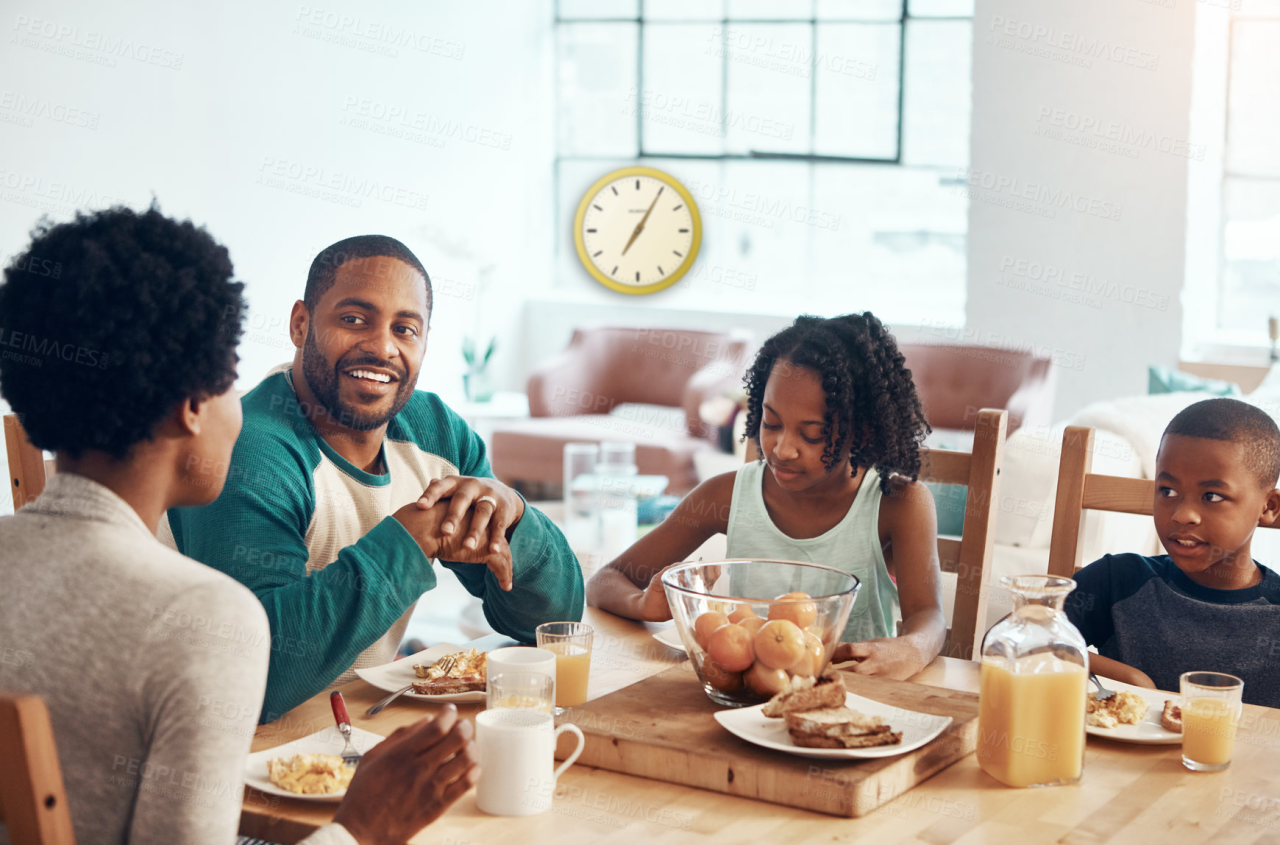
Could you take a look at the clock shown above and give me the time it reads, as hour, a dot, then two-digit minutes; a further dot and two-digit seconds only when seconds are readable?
7.05
